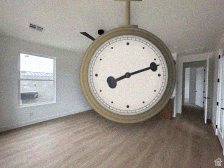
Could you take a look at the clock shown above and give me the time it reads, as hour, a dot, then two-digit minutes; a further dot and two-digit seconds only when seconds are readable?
8.12
